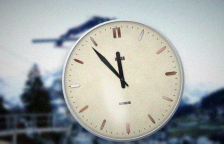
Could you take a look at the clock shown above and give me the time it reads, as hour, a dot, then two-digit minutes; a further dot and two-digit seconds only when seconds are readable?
11.54
